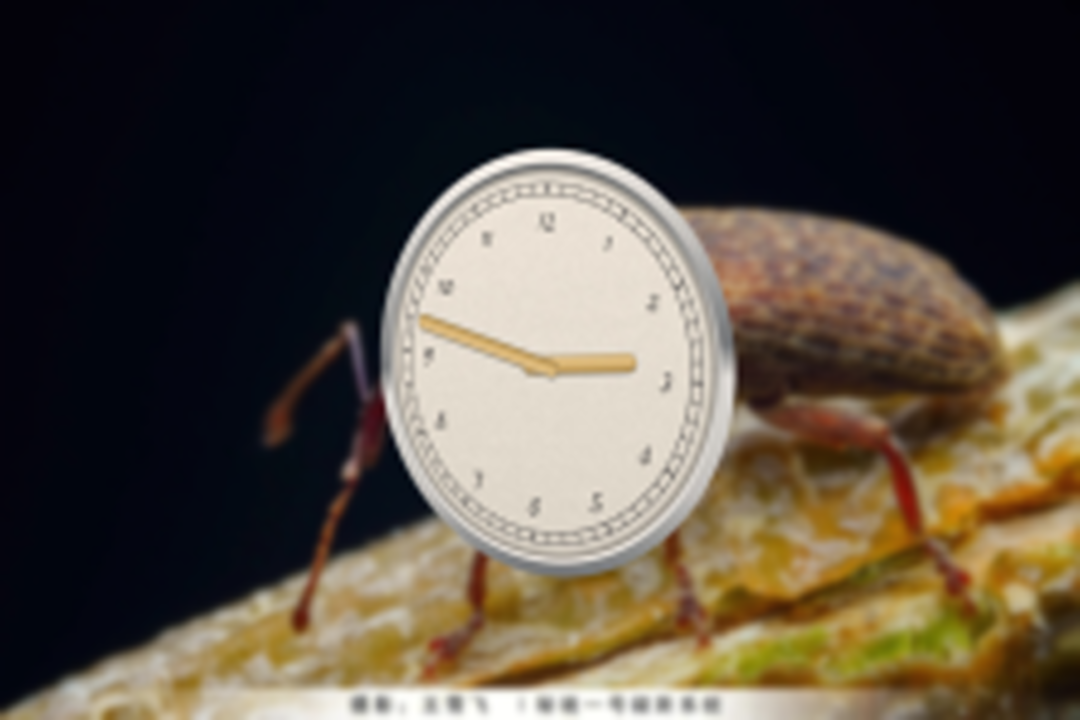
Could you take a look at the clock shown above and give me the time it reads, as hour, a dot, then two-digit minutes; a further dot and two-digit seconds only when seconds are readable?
2.47
